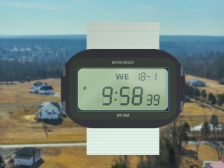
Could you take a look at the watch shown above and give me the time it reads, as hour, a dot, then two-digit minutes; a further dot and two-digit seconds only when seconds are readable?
9.58.39
